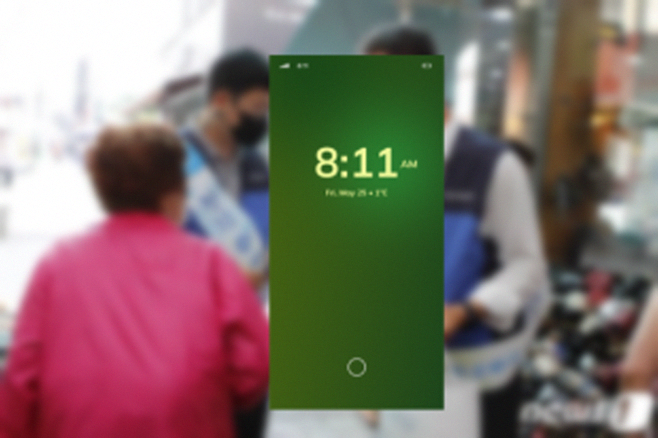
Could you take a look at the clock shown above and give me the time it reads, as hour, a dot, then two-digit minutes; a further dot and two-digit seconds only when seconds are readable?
8.11
